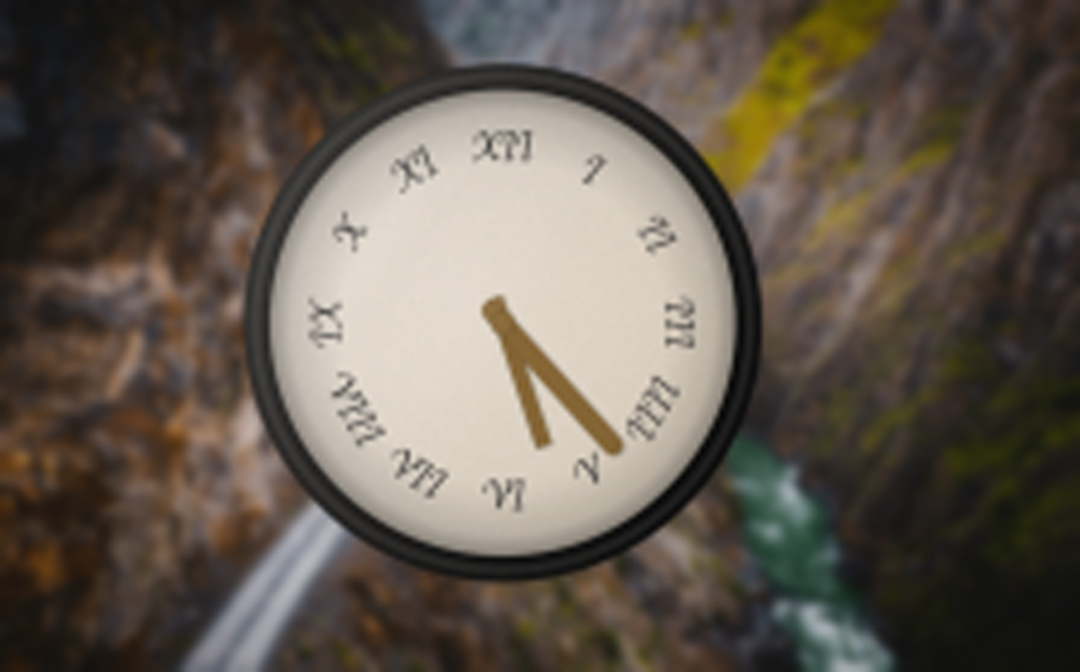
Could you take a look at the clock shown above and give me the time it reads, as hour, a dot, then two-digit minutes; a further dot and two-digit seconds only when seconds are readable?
5.23
